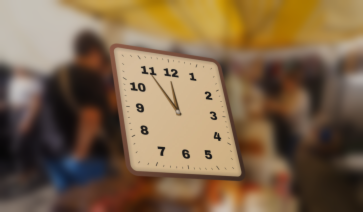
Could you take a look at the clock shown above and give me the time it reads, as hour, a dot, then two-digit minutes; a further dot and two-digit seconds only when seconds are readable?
11.55
